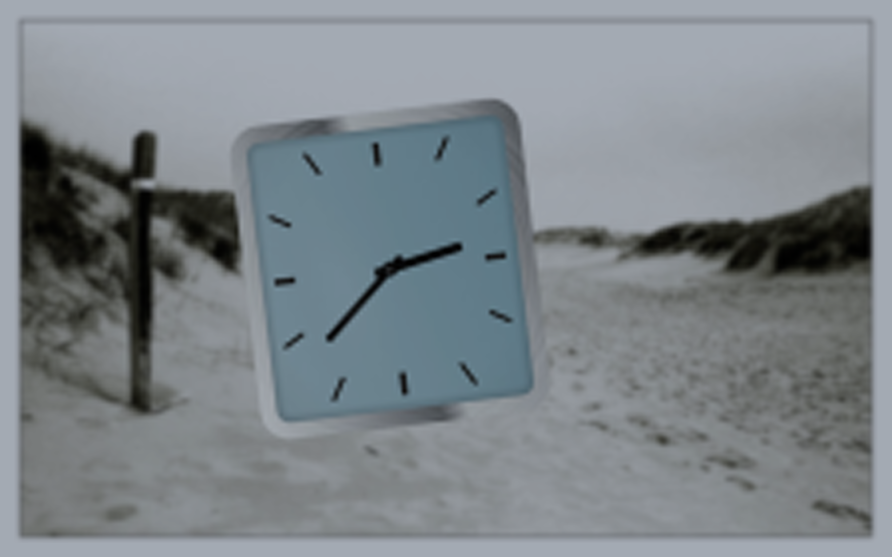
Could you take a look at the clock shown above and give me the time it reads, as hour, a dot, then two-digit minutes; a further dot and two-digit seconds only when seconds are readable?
2.38
